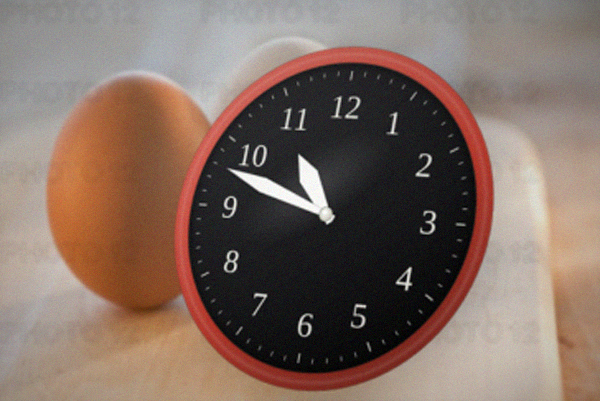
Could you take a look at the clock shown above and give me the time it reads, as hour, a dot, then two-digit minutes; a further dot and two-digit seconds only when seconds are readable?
10.48
